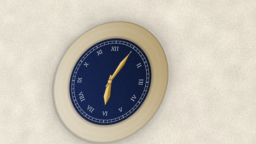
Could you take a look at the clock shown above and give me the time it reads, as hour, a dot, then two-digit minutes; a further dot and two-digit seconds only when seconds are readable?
6.05
